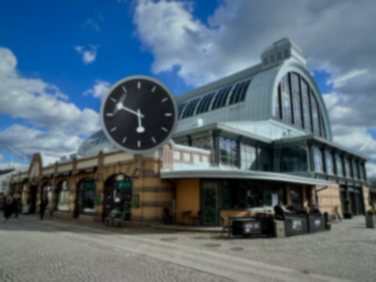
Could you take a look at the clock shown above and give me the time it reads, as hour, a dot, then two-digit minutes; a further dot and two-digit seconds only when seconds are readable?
5.49
